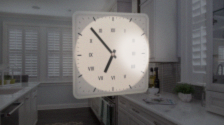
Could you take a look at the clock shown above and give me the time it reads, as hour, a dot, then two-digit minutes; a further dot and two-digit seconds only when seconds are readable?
6.53
